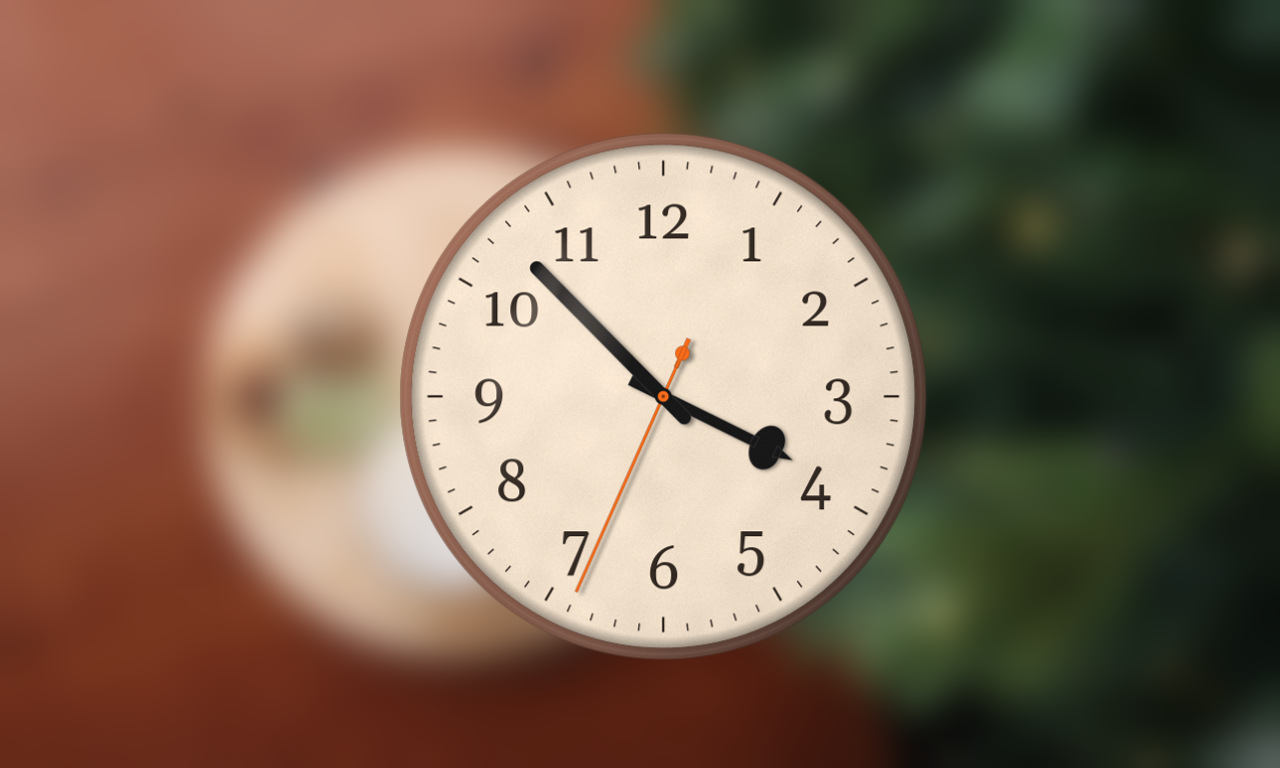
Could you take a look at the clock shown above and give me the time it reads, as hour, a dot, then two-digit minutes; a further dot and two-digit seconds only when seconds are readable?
3.52.34
